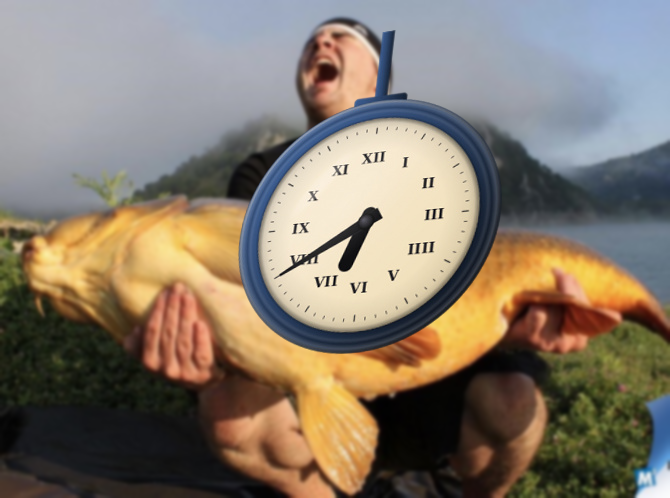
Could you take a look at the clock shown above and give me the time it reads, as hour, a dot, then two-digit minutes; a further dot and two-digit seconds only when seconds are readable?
6.40
